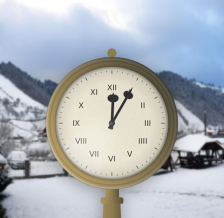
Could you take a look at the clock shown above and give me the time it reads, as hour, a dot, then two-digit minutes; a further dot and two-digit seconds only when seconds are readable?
12.05
